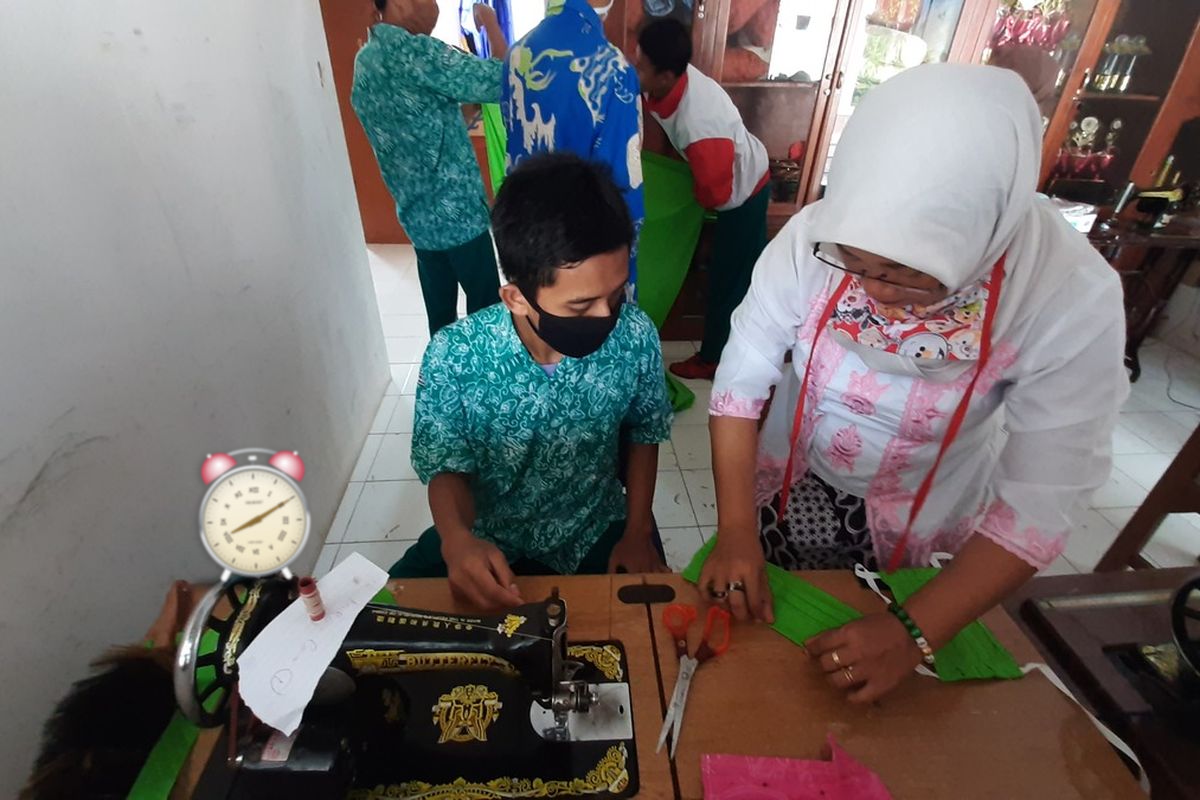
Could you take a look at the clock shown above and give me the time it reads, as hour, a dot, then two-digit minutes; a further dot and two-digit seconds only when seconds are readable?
8.10
